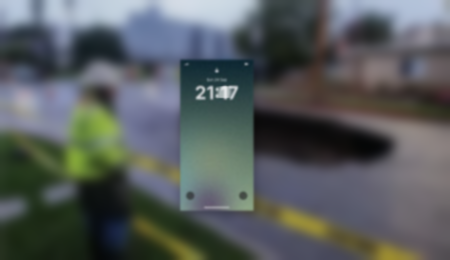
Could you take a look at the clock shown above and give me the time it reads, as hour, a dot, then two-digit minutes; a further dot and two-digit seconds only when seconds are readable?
21.17
